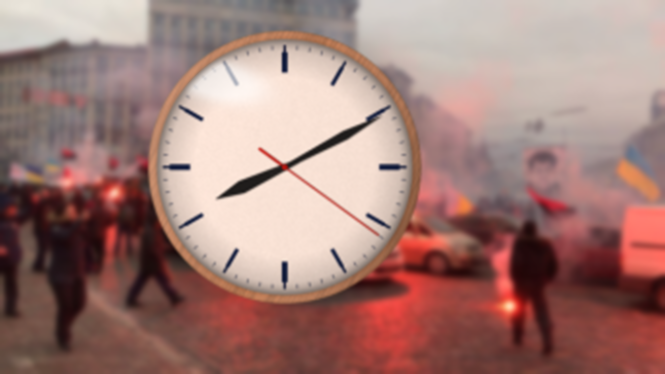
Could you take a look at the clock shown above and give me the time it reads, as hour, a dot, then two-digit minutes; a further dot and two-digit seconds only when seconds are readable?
8.10.21
